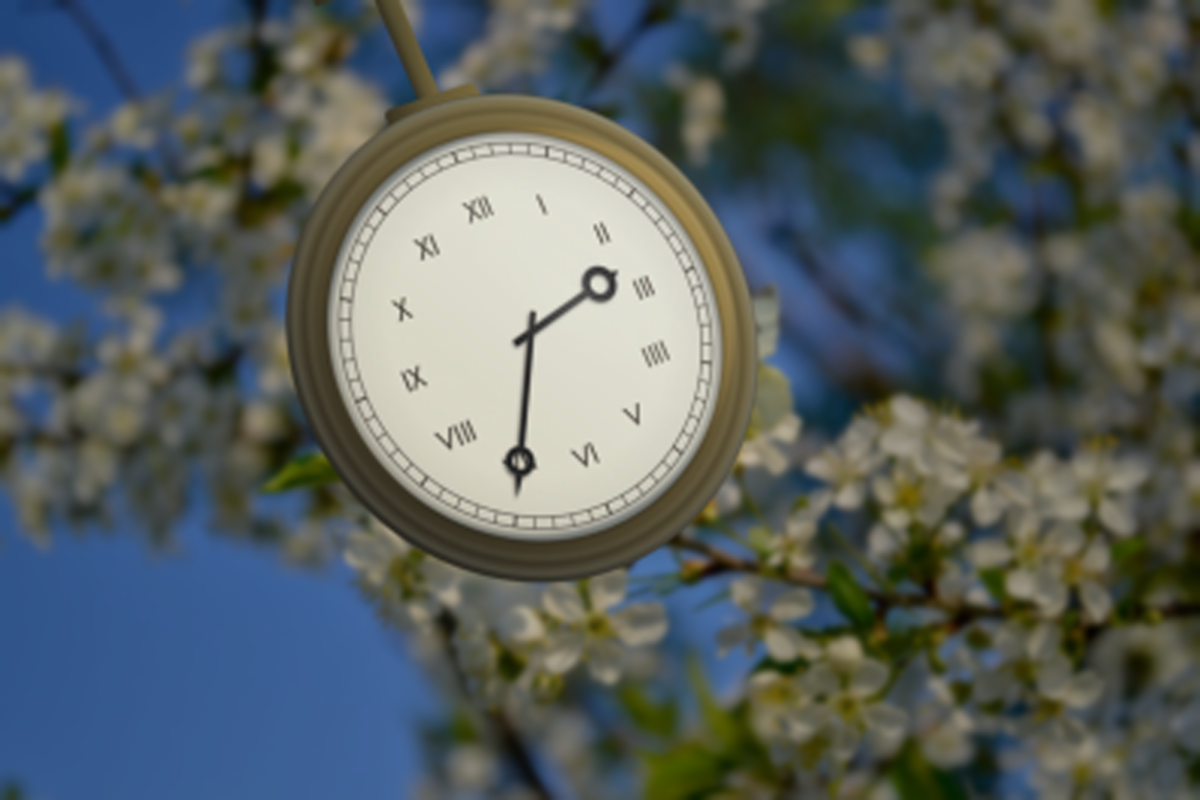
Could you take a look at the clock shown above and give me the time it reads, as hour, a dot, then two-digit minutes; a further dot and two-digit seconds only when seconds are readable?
2.35
